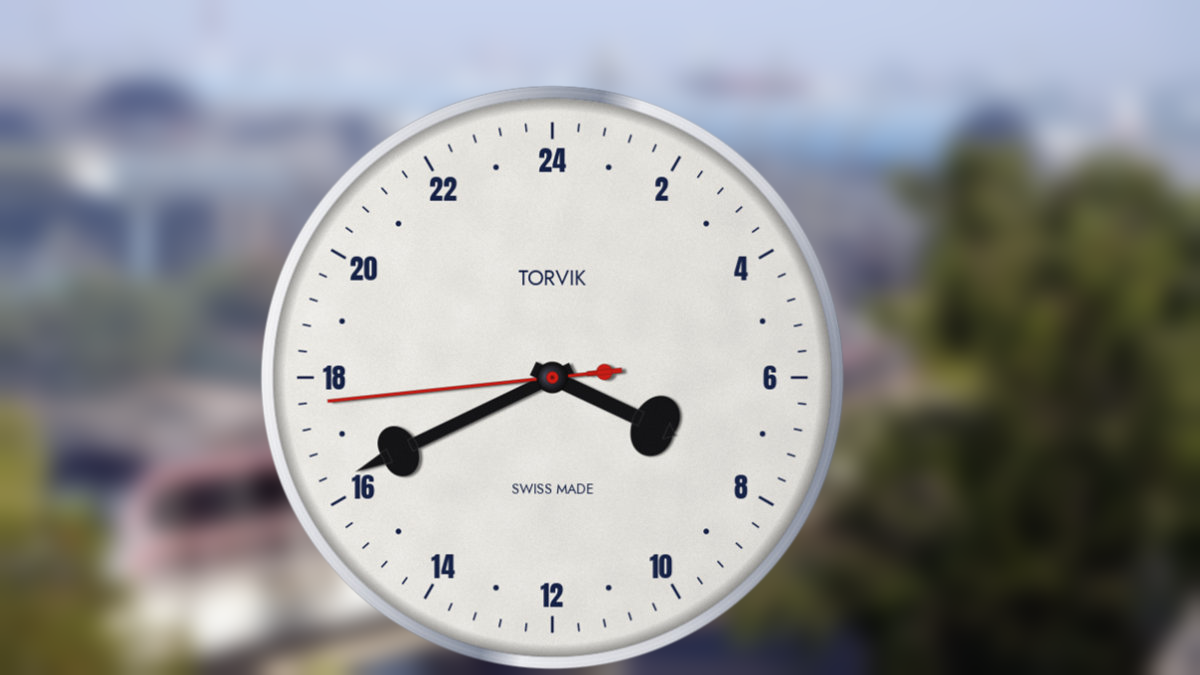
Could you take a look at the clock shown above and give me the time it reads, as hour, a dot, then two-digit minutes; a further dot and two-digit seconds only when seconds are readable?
7.40.44
